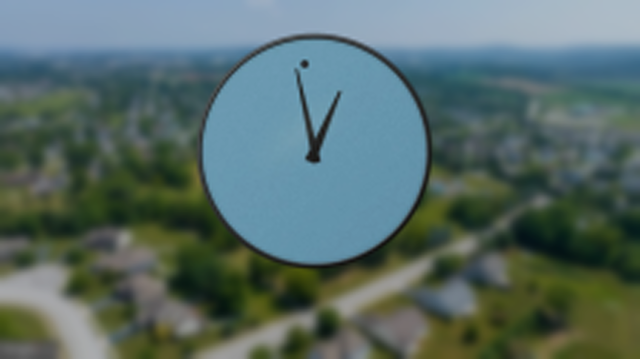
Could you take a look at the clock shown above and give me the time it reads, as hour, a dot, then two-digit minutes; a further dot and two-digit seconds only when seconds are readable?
12.59
